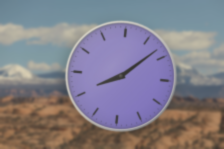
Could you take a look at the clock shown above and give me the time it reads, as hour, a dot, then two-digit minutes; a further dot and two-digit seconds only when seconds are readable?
8.08
